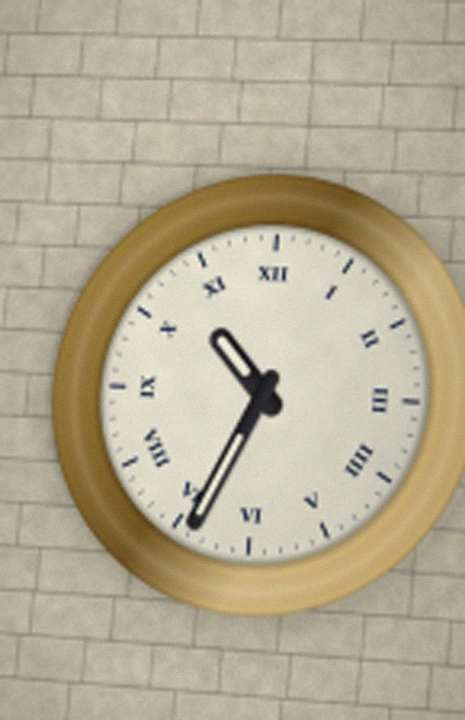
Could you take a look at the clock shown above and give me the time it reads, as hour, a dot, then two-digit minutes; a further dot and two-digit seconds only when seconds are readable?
10.34
